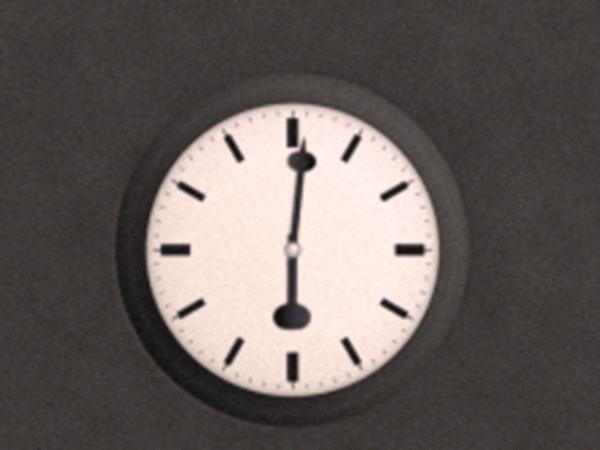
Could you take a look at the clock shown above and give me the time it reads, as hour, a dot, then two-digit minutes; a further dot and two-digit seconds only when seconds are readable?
6.01
